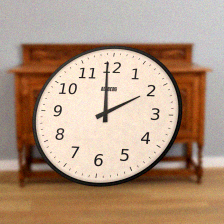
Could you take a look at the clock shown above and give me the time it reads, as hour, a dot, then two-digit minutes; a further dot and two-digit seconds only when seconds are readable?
1.59
